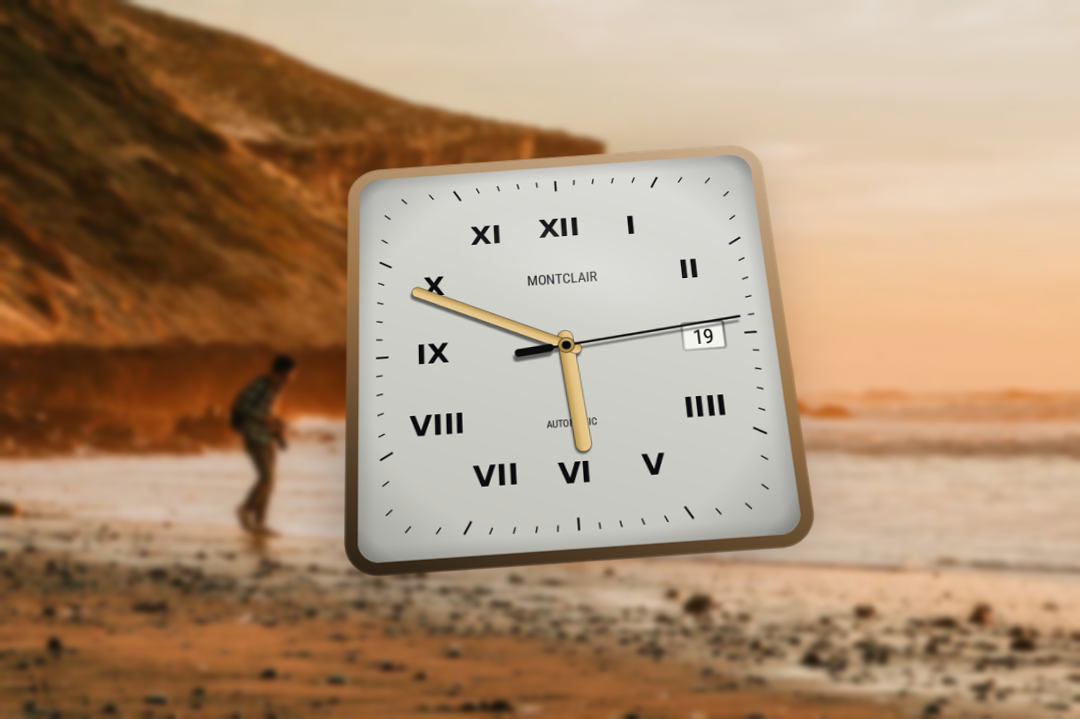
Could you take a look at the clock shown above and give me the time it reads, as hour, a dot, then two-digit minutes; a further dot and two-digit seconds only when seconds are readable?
5.49.14
